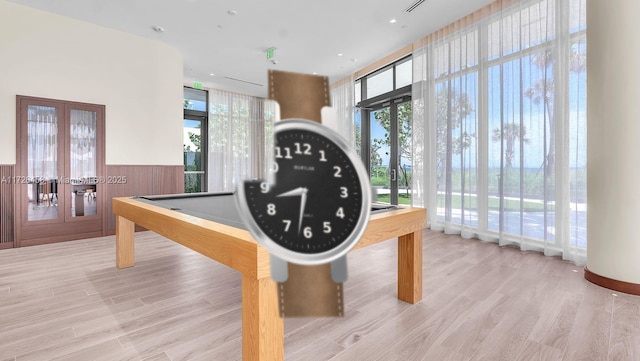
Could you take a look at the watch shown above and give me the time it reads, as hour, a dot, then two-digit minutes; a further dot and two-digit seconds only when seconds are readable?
8.32
